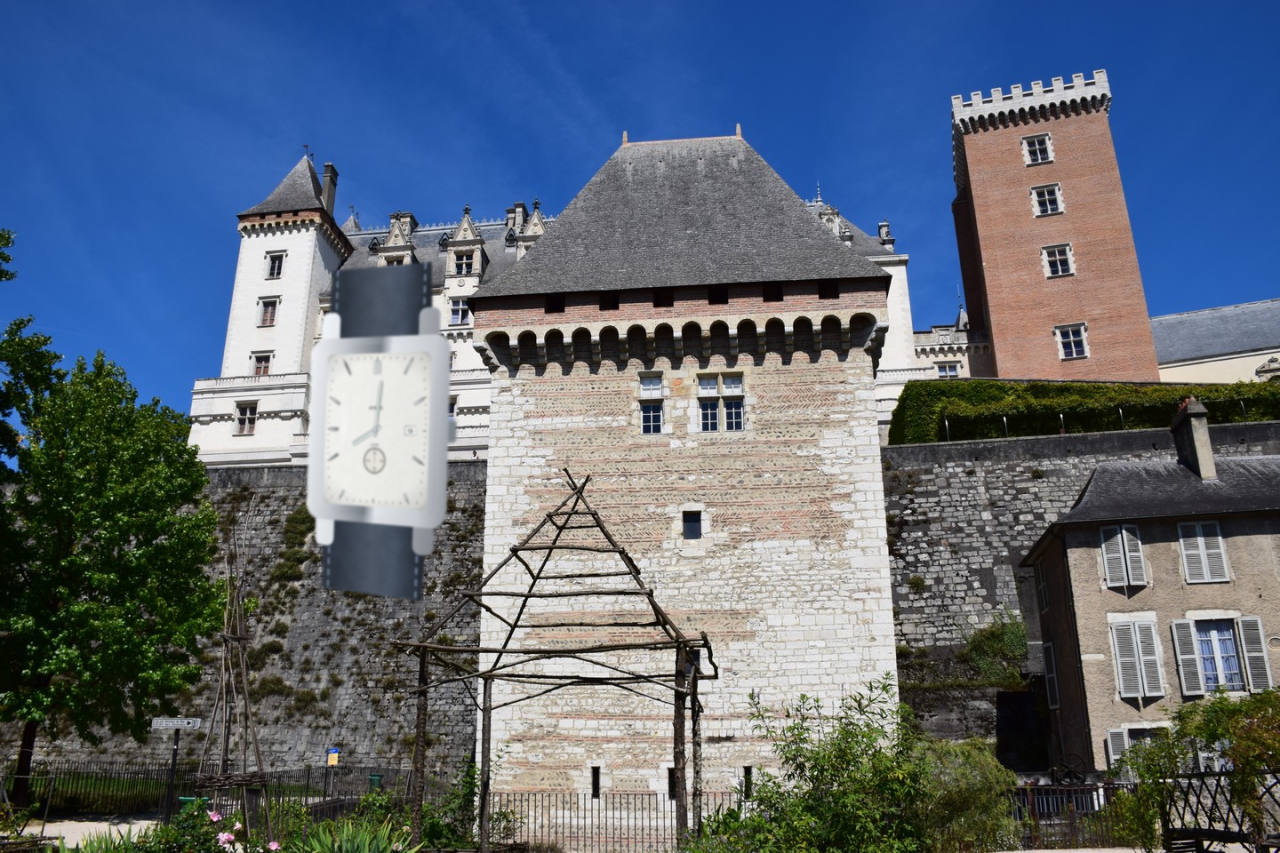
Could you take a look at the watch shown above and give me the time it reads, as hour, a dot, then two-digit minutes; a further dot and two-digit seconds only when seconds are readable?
8.01
